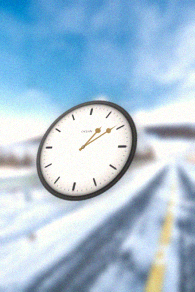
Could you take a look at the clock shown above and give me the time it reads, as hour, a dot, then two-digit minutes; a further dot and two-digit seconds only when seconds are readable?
1.09
